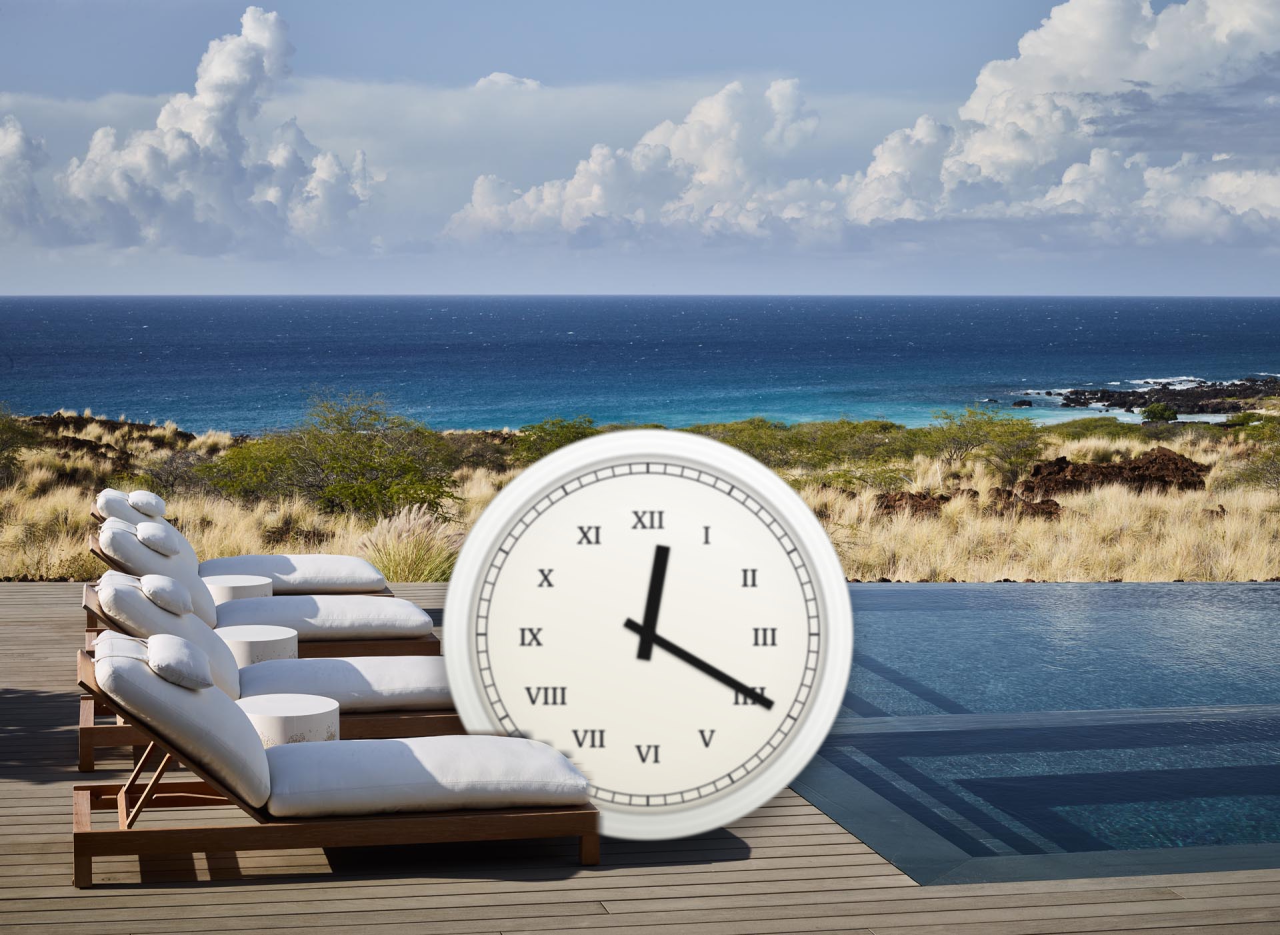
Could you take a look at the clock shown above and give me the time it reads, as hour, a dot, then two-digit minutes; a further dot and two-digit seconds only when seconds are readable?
12.20
